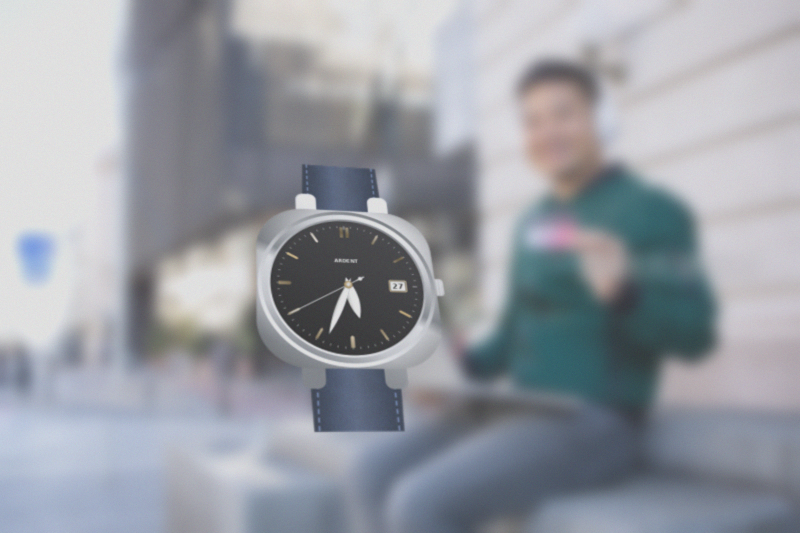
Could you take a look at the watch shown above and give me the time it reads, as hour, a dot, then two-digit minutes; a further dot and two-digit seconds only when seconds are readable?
5.33.40
